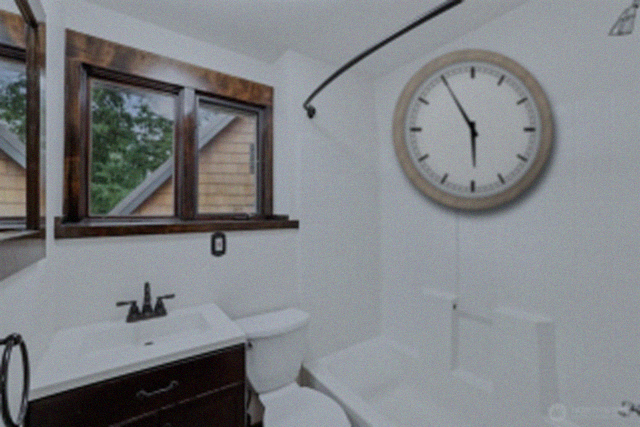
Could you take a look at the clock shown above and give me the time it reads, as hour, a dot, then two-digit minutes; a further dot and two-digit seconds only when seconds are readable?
5.55
